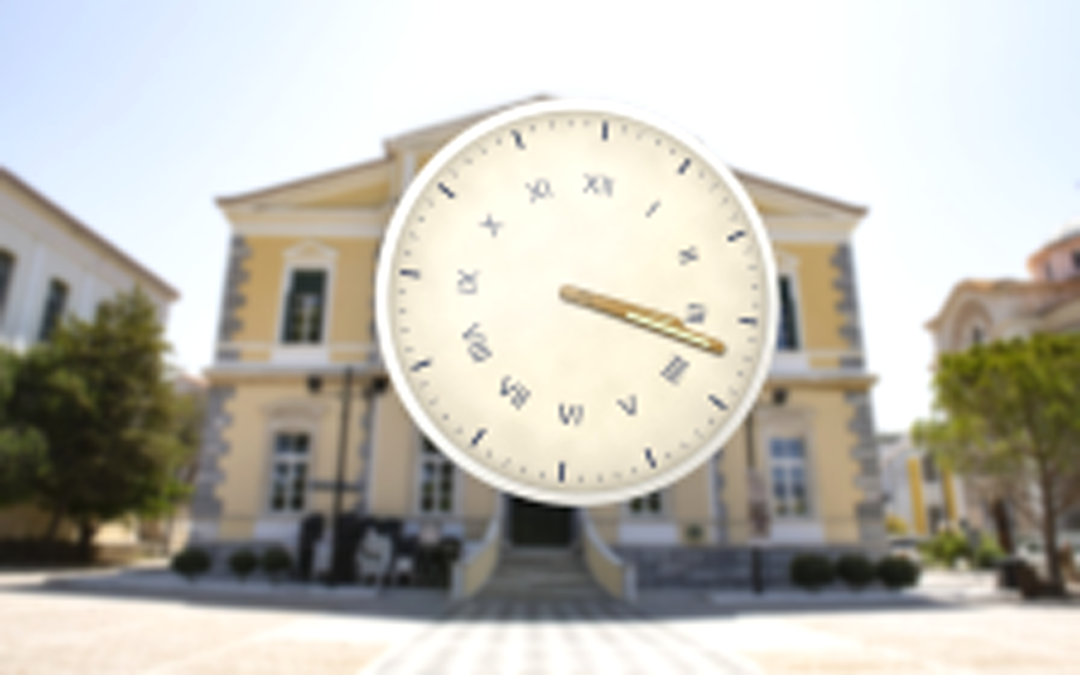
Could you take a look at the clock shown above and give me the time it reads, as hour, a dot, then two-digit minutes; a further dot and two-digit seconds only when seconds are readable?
3.17
